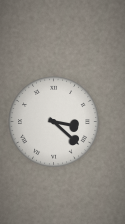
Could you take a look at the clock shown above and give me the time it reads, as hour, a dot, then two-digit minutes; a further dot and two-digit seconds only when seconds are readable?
3.22
